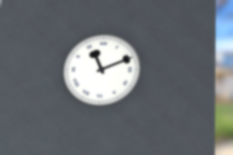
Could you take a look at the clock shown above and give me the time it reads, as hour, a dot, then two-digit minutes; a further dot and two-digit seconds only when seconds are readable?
11.11
